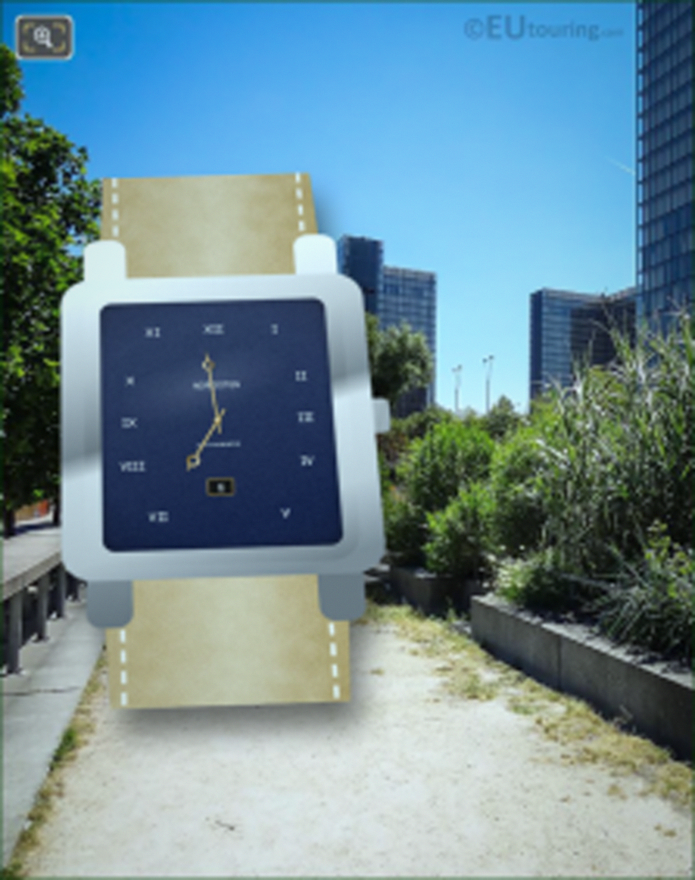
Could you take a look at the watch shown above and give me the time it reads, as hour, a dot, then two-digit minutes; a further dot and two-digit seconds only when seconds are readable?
6.59
